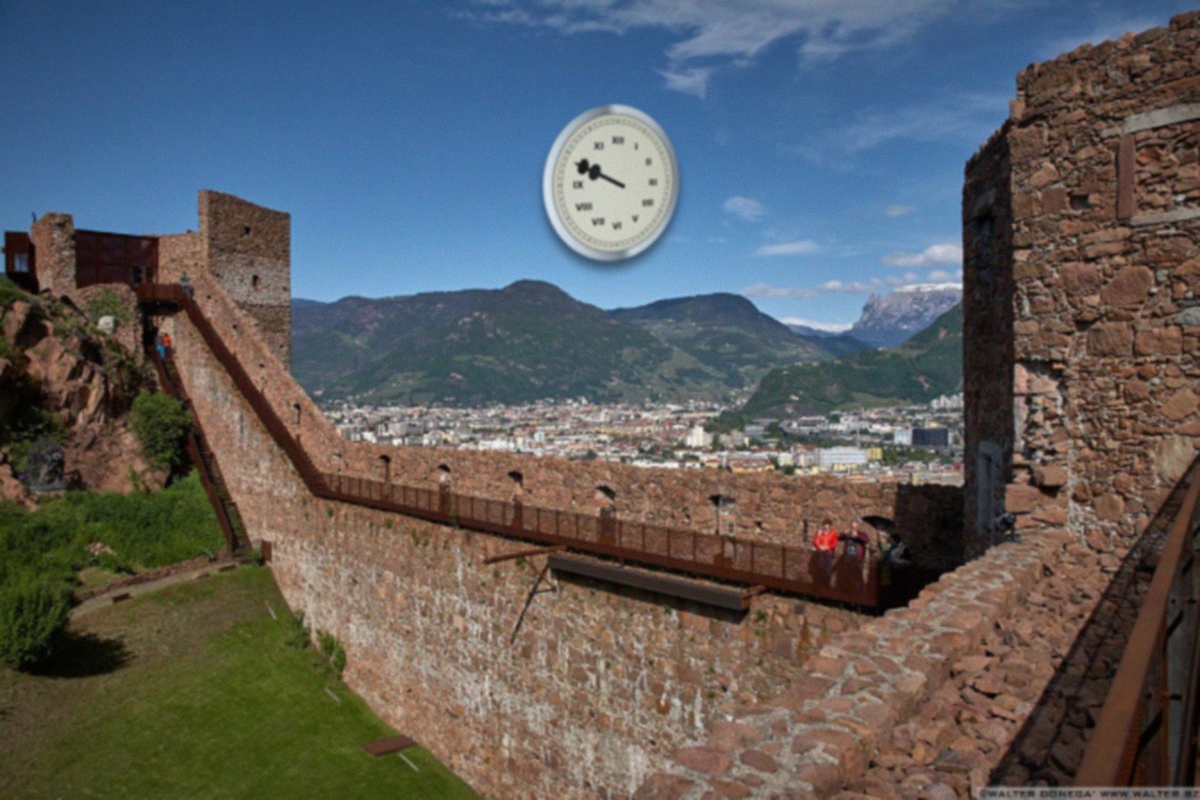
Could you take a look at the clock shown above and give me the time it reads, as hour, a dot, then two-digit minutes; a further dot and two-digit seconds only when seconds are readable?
9.49
